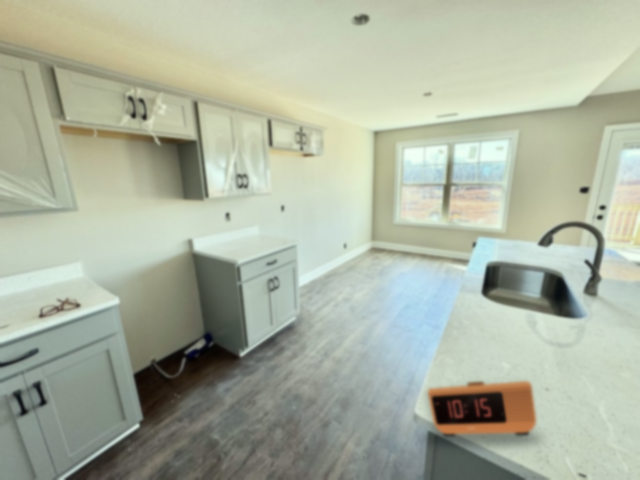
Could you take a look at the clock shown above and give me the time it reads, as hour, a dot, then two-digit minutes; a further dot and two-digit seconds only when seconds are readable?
10.15
